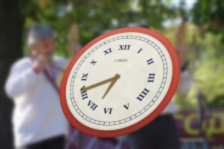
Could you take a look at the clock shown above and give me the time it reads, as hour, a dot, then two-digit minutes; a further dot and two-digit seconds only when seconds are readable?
6.41
